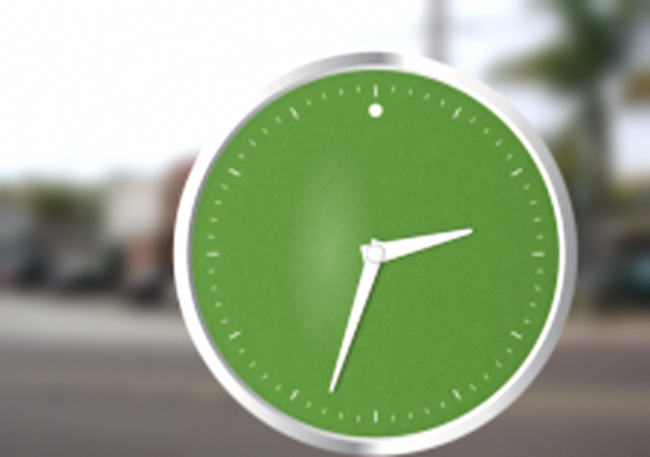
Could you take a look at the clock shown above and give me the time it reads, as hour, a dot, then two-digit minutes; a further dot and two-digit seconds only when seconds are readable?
2.33
